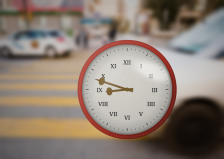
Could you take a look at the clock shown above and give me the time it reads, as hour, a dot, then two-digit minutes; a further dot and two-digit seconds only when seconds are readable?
8.48
